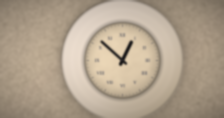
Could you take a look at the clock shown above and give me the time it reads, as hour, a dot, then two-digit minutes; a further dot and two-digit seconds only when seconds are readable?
12.52
